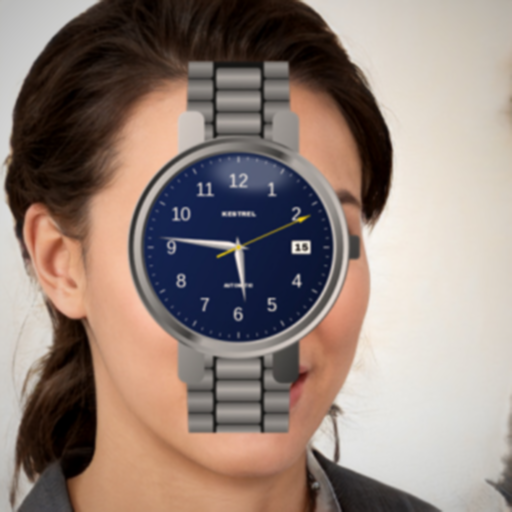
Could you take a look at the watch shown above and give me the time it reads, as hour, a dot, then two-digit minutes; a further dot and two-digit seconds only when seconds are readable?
5.46.11
